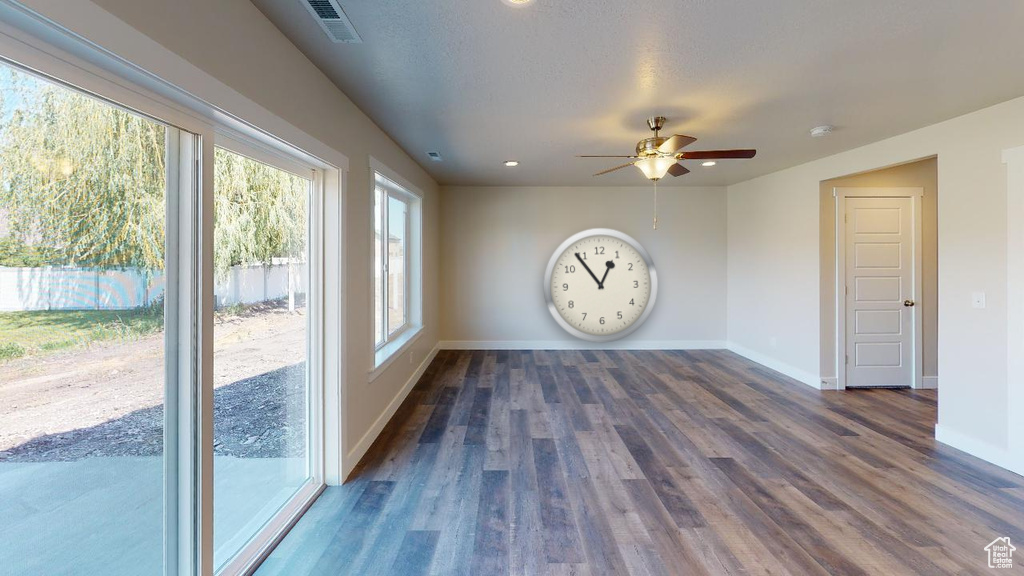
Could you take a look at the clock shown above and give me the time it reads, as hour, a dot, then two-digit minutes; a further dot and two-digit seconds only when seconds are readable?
12.54
